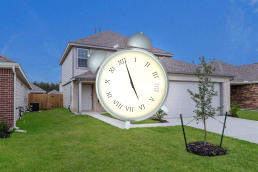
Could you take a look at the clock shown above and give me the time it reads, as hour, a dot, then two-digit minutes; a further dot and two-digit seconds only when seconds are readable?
6.01
